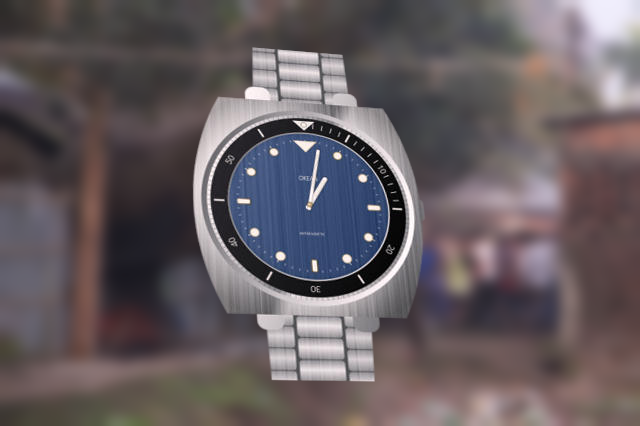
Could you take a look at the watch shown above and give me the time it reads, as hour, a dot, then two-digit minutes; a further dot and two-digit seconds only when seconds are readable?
1.02
